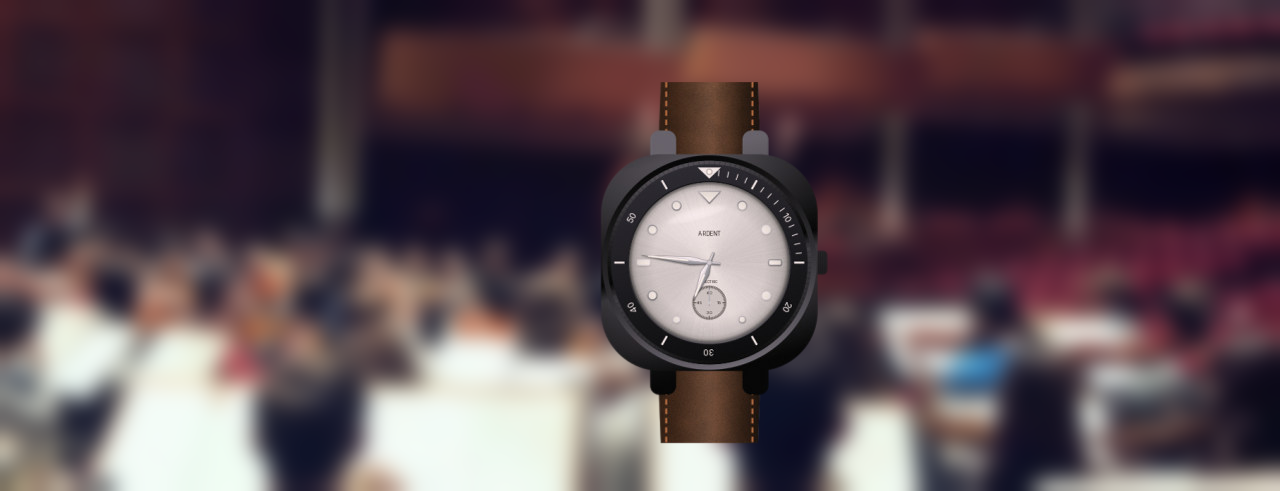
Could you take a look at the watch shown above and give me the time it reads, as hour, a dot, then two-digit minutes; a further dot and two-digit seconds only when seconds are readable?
6.46
